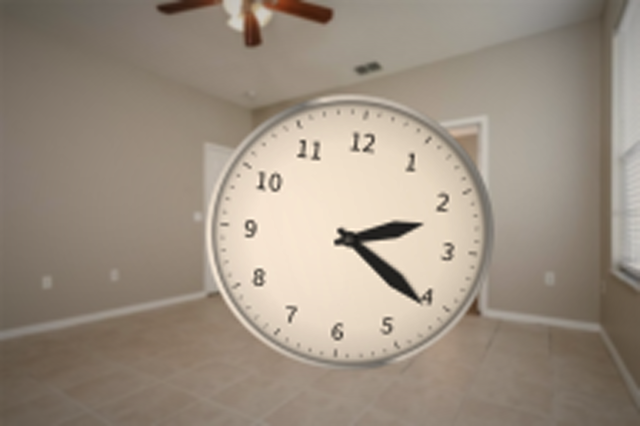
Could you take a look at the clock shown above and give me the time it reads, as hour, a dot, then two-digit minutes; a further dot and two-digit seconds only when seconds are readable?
2.21
